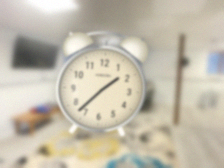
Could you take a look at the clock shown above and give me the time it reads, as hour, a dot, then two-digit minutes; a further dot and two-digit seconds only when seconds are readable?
1.37
